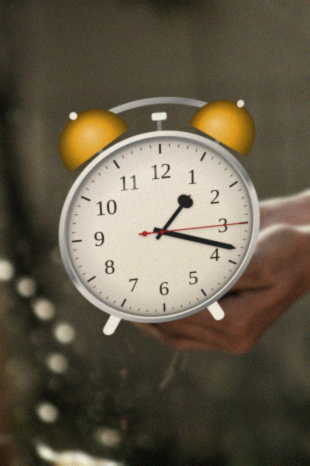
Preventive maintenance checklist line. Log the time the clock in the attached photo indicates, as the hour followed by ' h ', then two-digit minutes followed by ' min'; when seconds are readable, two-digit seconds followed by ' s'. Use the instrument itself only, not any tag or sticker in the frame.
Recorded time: 1 h 18 min 15 s
